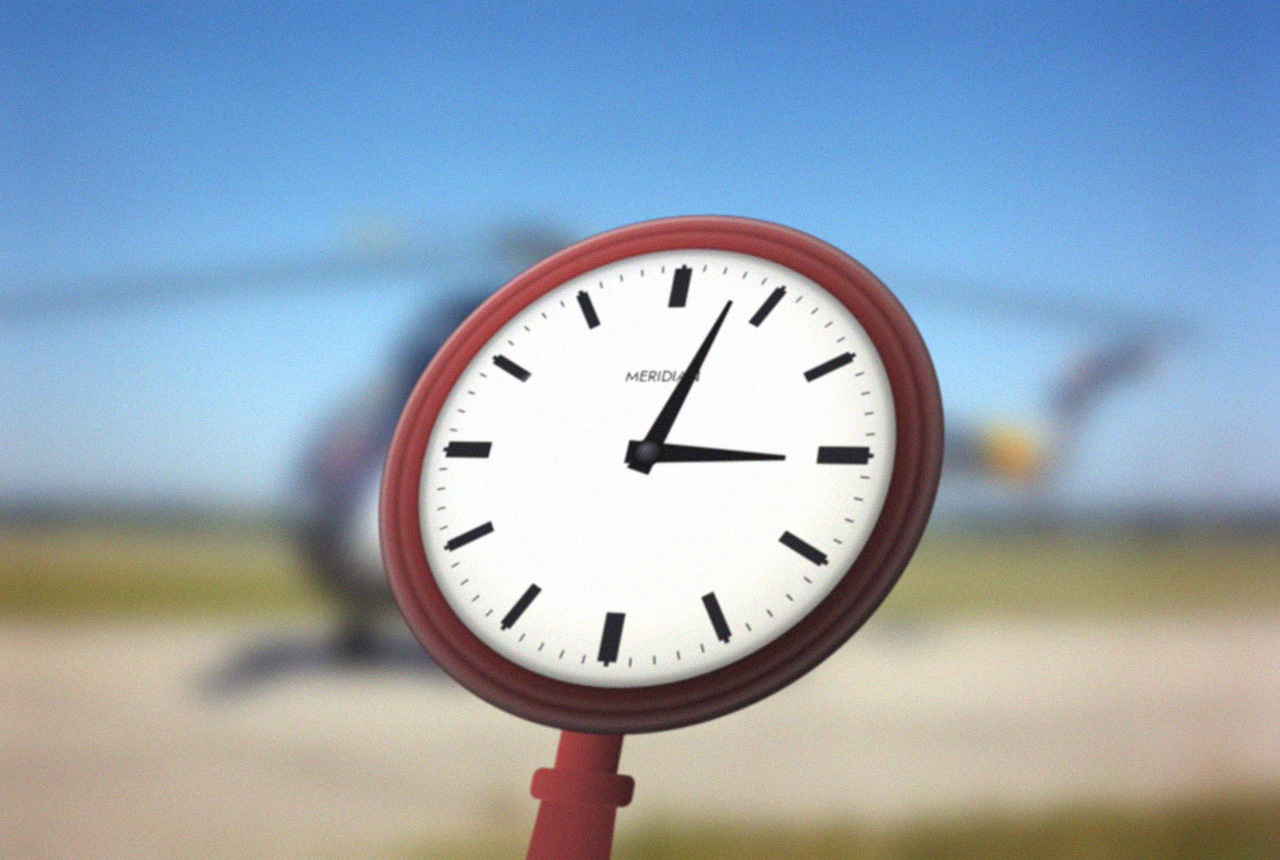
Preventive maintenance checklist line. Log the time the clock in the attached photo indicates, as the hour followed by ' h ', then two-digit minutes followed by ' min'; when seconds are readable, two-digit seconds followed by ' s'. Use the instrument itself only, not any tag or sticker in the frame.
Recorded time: 3 h 03 min
